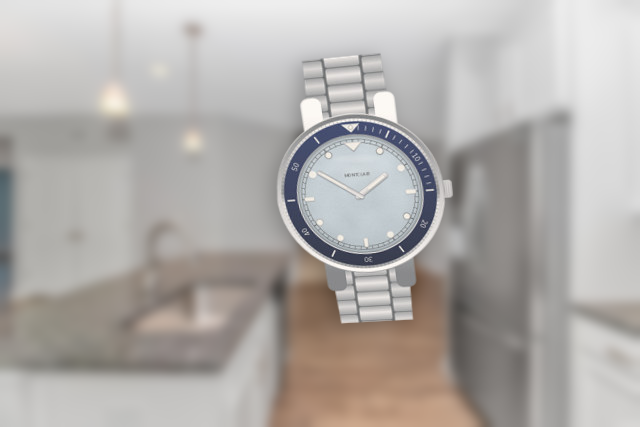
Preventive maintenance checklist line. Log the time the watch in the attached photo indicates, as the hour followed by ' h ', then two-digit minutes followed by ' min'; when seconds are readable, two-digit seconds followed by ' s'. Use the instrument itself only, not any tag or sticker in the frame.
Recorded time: 1 h 51 min
